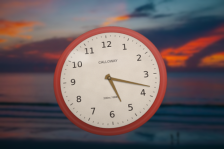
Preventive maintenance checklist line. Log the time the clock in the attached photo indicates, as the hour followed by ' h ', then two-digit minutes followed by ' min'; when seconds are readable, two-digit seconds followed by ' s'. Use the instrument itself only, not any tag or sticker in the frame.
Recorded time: 5 h 18 min
